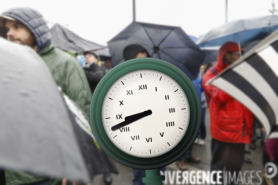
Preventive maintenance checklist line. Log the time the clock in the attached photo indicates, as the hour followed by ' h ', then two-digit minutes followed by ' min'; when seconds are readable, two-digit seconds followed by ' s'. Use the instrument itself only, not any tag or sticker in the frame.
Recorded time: 8 h 42 min
